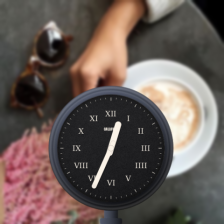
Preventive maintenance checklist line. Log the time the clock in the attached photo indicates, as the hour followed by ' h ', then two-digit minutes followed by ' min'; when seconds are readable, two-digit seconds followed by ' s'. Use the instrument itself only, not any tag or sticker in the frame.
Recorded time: 12 h 34 min
